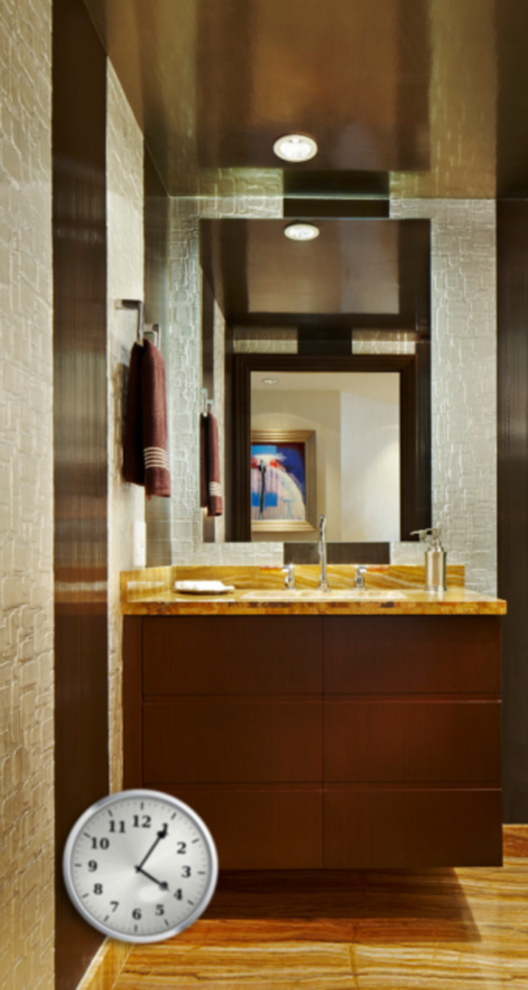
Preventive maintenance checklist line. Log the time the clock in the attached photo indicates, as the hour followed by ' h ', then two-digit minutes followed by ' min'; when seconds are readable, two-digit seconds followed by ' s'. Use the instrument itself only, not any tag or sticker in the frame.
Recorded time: 4 h 05 min
